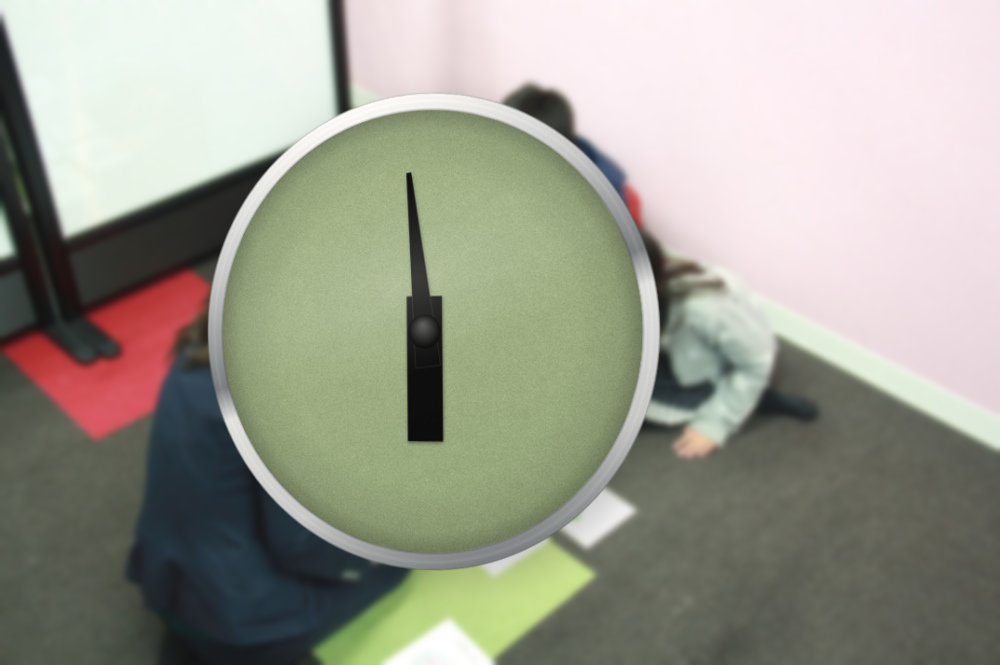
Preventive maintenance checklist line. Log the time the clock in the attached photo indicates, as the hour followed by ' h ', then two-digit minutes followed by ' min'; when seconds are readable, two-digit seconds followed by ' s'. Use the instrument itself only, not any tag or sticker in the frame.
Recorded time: 5 h 59 min
